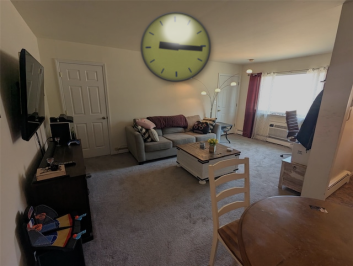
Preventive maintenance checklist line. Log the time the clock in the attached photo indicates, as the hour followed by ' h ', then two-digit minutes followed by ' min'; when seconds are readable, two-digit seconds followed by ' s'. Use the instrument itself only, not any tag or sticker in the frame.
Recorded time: 9 h 16 min
